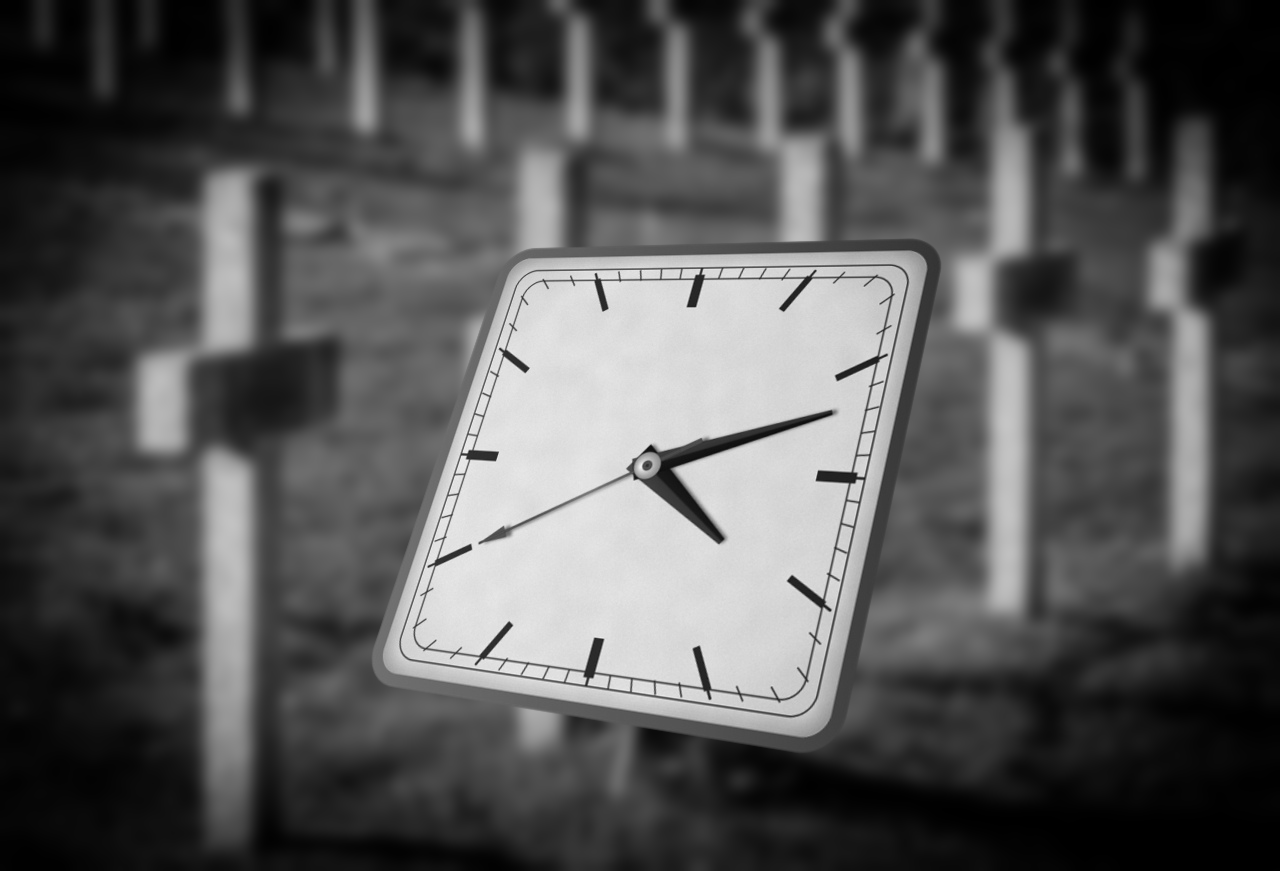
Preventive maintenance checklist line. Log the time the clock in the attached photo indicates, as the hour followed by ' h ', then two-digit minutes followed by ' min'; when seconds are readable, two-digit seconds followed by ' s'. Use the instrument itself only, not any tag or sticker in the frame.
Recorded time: 4 h 11 min 40 s
